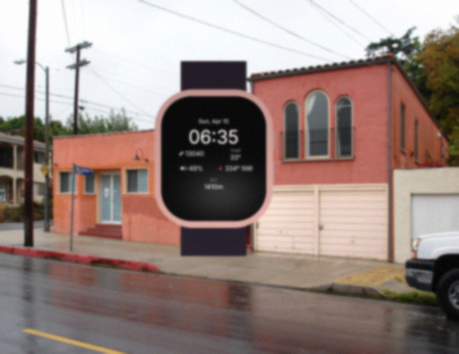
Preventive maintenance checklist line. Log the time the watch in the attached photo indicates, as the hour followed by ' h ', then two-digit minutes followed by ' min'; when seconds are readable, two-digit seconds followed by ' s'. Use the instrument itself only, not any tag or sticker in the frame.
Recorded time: 6 h 35 min
